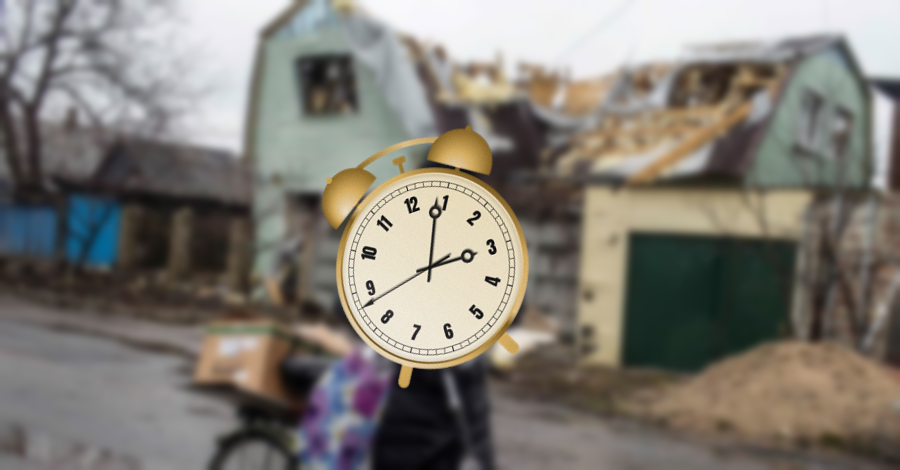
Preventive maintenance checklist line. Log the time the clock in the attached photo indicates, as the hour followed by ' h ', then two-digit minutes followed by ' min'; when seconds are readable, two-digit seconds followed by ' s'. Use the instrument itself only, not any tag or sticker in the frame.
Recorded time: 3 h 03 min 43 s
